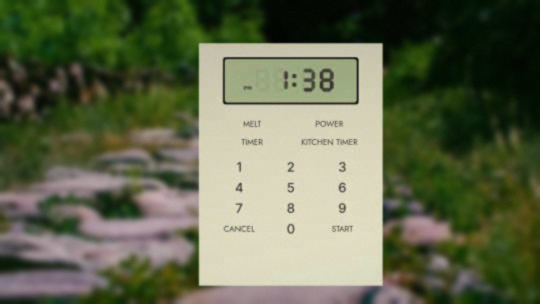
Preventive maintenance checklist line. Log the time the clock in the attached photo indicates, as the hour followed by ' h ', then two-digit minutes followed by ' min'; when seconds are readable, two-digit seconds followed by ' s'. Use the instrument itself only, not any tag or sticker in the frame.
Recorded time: 1 h 38 min
